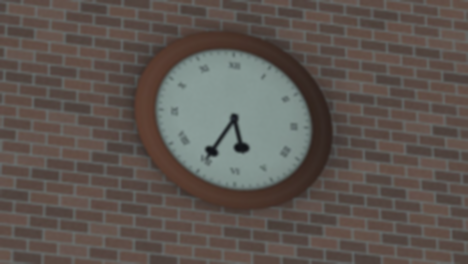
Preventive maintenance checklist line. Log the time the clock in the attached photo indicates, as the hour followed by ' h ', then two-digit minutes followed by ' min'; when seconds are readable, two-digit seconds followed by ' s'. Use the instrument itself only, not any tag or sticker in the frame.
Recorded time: 5 h 35 min
